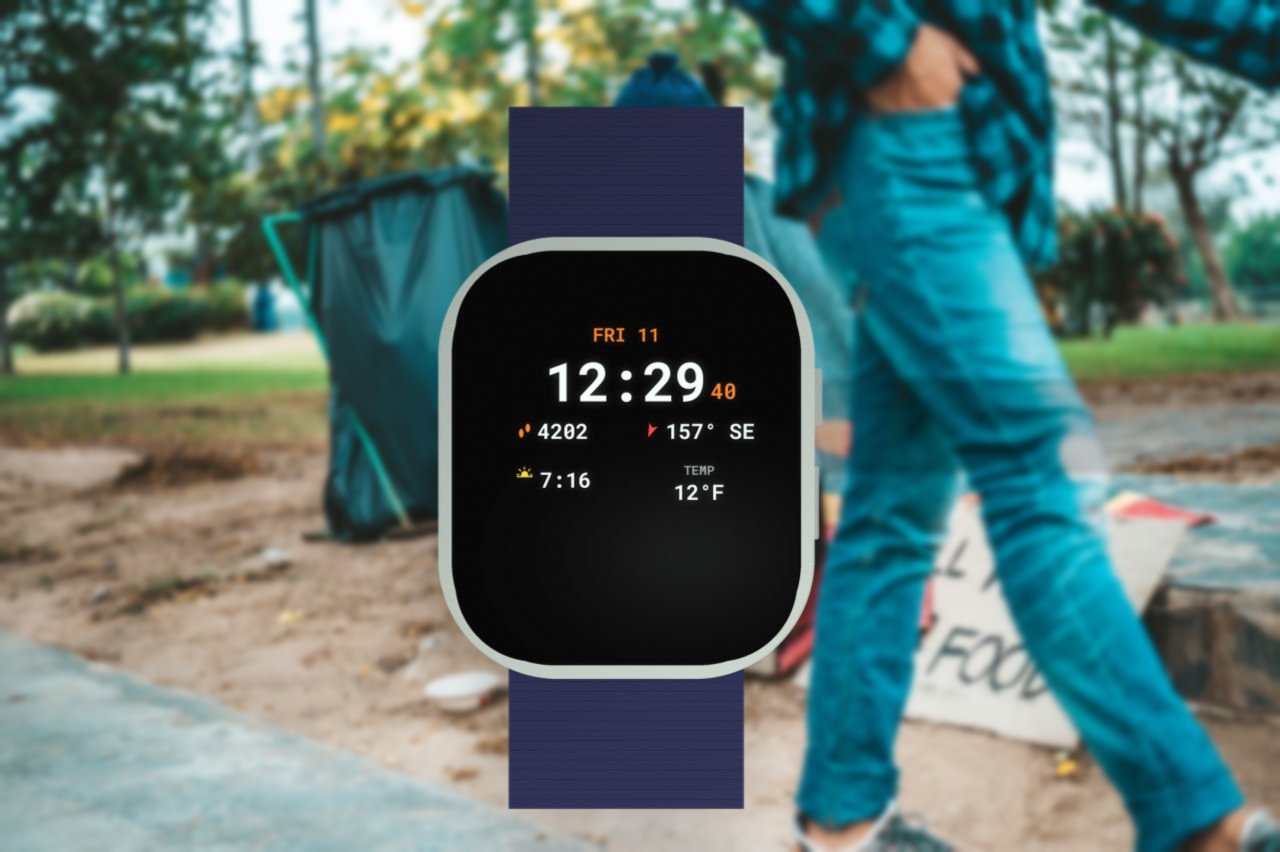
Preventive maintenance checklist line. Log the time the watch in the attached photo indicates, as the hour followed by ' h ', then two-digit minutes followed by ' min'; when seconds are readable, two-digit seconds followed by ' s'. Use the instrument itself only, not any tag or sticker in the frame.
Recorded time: 12 h 29 min 40 s
